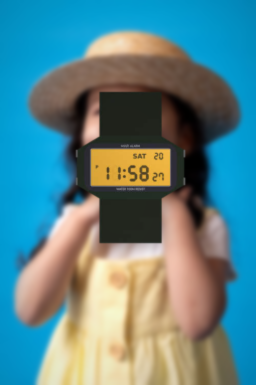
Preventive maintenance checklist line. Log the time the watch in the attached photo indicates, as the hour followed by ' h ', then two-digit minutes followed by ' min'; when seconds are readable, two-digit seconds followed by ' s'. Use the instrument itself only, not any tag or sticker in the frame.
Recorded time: 11 h 58 min 27 s
